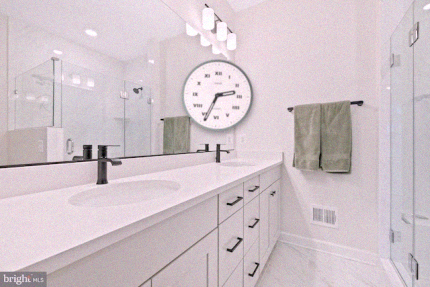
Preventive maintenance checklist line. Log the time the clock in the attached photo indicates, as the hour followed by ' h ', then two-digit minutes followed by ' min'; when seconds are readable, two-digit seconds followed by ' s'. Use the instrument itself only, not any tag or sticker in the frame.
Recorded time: 2 h 34 min
